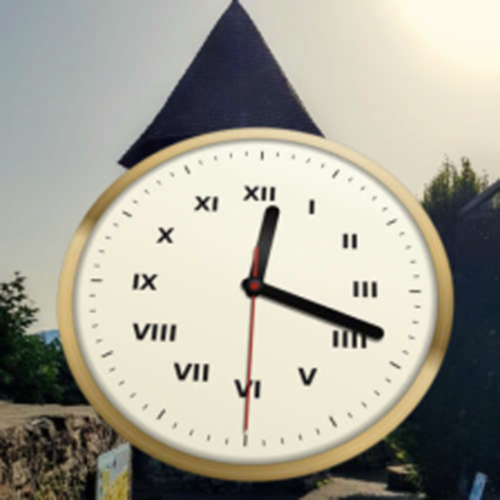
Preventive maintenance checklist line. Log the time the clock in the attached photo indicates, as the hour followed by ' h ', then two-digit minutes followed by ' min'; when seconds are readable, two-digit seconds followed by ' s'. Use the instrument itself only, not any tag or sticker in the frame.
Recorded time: 12 h 18 min 30 s
